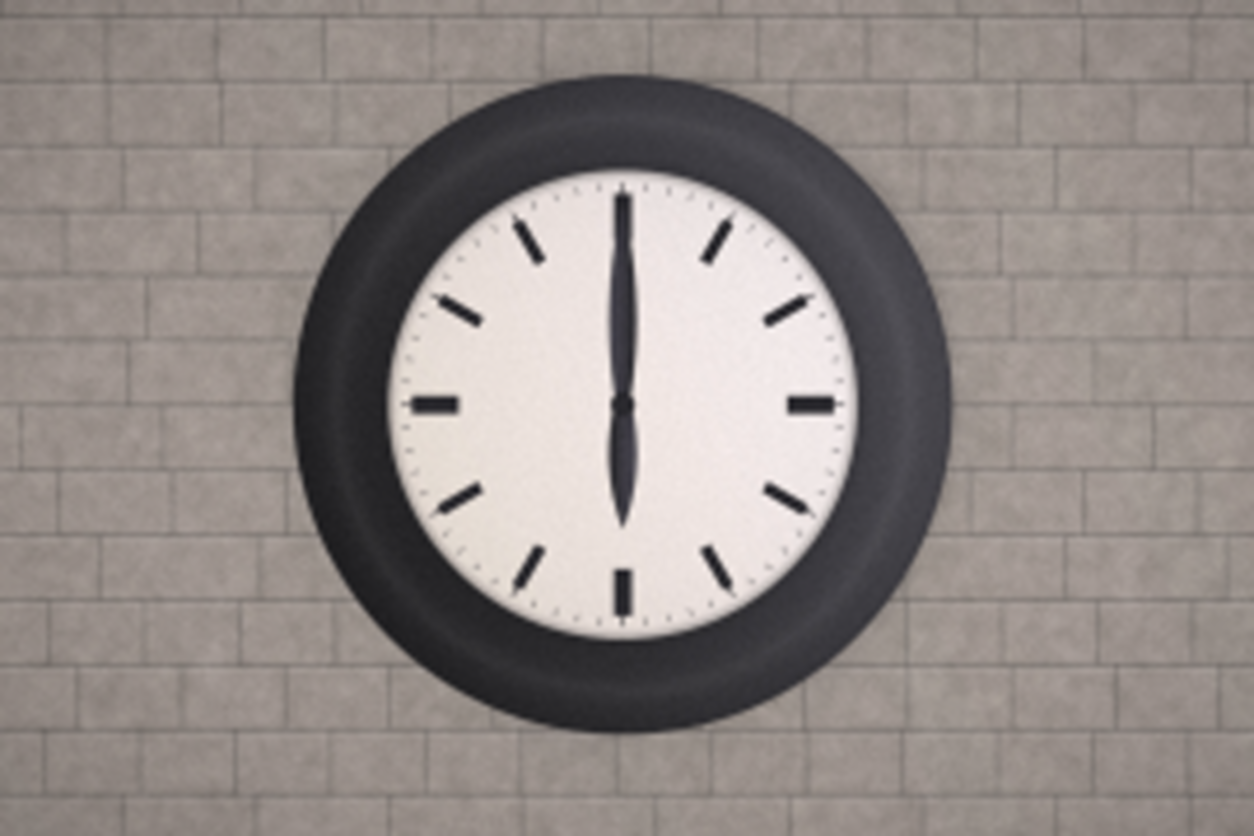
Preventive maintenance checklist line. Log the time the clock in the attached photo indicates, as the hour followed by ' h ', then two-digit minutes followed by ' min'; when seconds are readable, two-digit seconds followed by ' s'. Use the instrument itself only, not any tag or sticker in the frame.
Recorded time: 6 h 00 min
